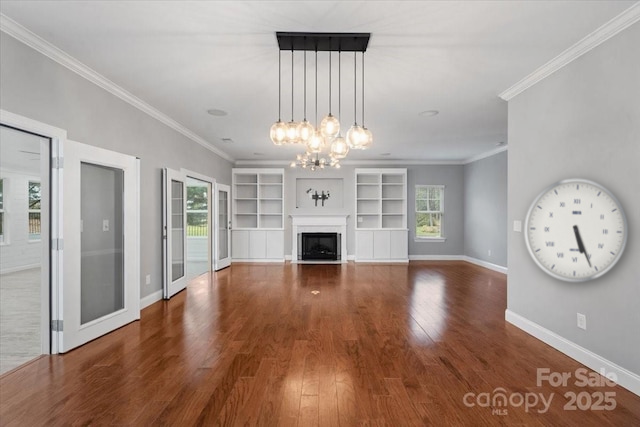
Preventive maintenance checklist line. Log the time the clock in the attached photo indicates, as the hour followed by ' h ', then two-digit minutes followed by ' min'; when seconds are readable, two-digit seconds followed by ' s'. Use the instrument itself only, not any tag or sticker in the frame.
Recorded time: 5 h 26 min
